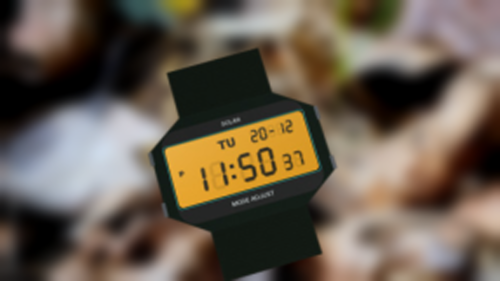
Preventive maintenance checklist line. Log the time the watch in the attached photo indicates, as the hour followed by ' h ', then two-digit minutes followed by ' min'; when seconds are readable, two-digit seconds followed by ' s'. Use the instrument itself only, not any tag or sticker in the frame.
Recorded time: 11 h 50 min 37 s
